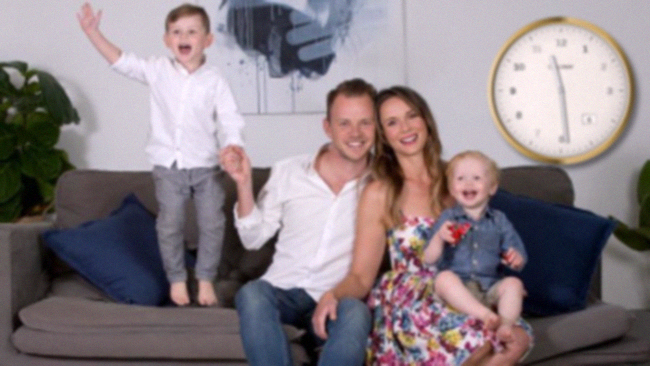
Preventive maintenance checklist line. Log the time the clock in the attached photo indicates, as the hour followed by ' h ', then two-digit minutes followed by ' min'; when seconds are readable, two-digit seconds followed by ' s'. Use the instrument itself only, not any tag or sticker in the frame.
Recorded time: 11 h 29 min
